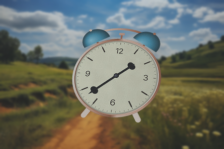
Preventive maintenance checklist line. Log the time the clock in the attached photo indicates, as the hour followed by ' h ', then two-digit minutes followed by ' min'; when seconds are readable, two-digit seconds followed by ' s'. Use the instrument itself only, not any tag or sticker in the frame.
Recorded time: 1 h 38 min
